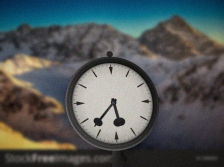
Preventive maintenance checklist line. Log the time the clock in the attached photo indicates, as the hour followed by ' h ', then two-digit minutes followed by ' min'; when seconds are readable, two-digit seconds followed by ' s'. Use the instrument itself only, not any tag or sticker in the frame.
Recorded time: 5 h 37 min
